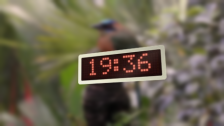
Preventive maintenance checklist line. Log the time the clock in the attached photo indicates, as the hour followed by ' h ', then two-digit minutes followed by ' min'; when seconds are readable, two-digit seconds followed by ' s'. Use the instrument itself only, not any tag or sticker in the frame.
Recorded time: 19 h 36 min
